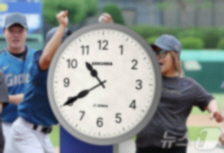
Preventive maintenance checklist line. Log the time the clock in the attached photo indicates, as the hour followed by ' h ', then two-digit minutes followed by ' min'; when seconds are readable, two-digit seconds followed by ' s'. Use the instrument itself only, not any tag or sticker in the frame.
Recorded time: 10 h 40 min
